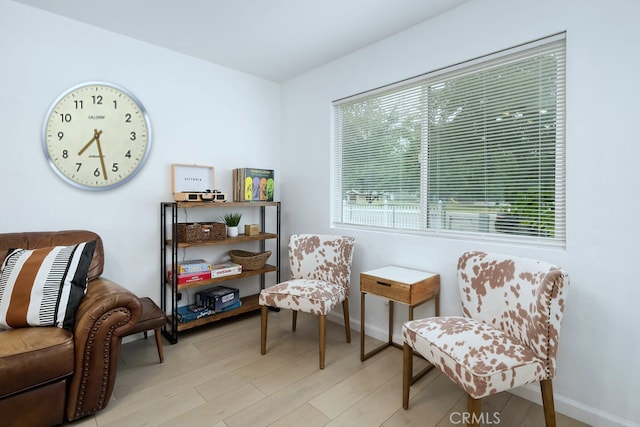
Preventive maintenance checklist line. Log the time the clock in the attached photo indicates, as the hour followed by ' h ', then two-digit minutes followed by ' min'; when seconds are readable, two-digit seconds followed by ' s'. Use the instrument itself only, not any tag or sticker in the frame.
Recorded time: 7 h 28 min
